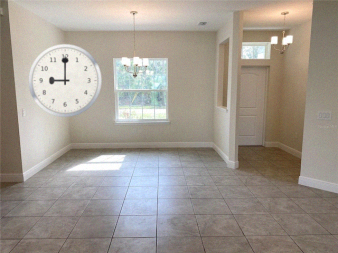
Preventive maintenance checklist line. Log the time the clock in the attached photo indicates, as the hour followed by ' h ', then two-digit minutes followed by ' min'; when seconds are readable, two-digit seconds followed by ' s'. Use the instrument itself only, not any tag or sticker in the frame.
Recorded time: 9 h 00 min
